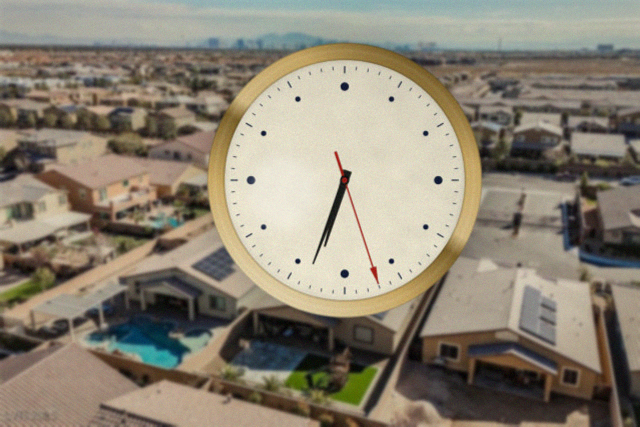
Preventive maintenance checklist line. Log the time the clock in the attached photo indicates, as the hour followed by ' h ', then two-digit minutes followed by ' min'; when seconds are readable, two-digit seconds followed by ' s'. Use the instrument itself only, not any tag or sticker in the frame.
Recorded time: 6 h 33 min 27 s
